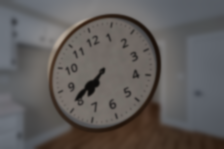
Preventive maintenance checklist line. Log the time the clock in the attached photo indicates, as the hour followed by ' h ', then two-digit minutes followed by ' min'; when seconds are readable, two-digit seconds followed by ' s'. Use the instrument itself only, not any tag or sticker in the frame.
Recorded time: 7 h 41 min
